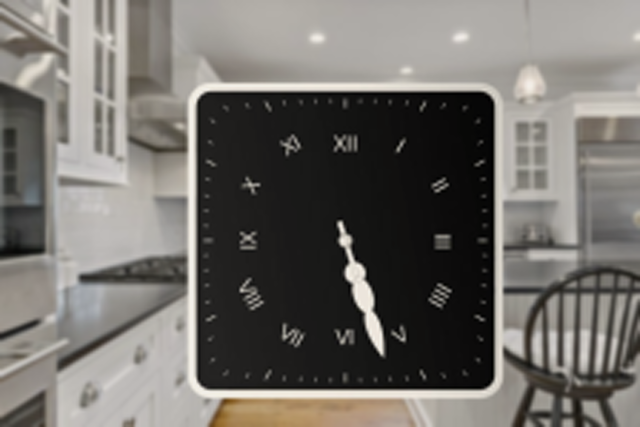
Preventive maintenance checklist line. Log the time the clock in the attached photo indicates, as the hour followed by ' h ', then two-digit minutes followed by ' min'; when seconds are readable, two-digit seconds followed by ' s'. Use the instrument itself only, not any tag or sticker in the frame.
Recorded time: 5 h 27 min
